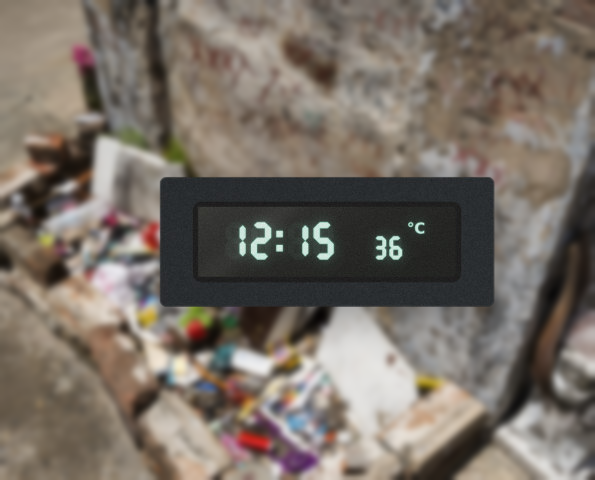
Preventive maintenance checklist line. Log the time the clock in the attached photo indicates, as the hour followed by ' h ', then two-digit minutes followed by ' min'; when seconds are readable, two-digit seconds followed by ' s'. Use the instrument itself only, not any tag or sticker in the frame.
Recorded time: 12 h 15 min
